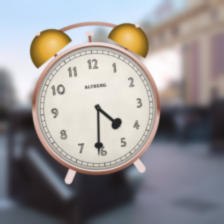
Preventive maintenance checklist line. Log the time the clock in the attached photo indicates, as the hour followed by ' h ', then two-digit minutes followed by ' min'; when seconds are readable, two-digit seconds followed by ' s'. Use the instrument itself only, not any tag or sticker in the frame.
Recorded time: 4 h 31 min
